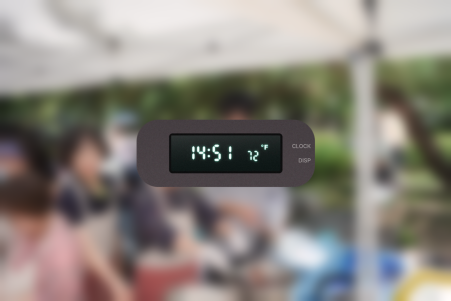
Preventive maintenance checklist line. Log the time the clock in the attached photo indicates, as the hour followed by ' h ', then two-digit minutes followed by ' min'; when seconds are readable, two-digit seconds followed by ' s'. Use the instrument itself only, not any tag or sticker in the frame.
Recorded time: 14 h 51 min
